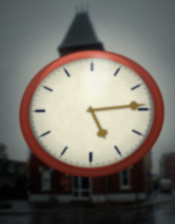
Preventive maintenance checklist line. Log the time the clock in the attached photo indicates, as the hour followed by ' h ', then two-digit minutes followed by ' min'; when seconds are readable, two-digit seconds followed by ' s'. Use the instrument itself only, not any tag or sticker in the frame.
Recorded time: 5 h 14 min
